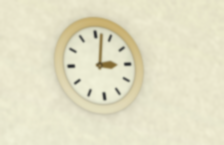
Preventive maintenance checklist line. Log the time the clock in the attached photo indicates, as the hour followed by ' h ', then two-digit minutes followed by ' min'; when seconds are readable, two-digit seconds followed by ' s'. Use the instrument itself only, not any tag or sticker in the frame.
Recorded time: 3 h 02 min
